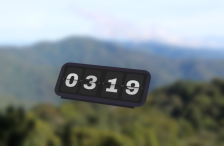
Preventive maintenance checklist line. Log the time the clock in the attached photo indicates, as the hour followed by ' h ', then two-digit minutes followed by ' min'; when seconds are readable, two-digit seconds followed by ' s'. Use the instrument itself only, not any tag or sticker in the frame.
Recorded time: 3 h 19 min
